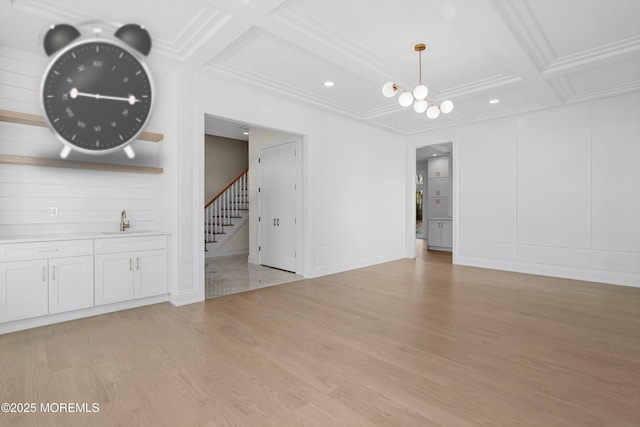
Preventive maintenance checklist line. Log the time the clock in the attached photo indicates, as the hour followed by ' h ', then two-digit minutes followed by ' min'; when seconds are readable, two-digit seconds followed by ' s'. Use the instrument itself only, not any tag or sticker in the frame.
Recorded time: 9 h 16 min
